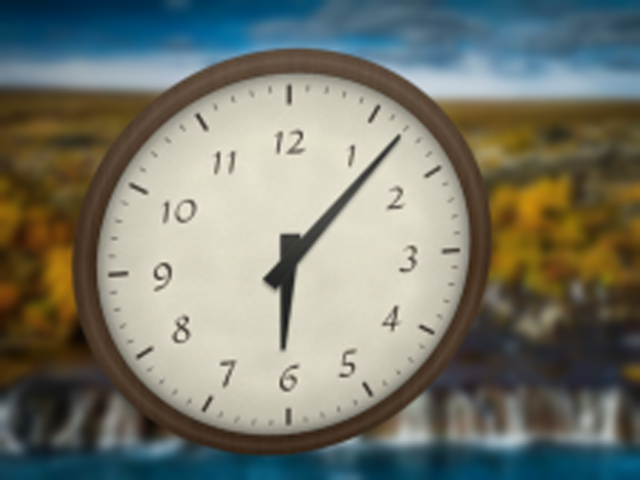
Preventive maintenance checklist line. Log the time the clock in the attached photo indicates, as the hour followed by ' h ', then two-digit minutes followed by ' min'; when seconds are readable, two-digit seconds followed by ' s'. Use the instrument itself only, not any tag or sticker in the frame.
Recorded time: 6 h 07 min
